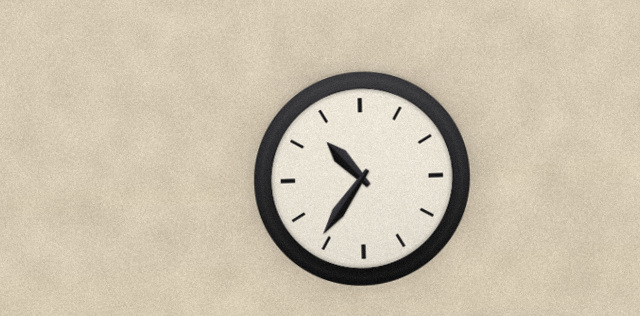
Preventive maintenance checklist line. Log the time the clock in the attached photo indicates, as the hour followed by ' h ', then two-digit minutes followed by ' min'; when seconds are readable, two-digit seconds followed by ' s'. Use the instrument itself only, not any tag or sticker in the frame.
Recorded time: 10 h 36 min
